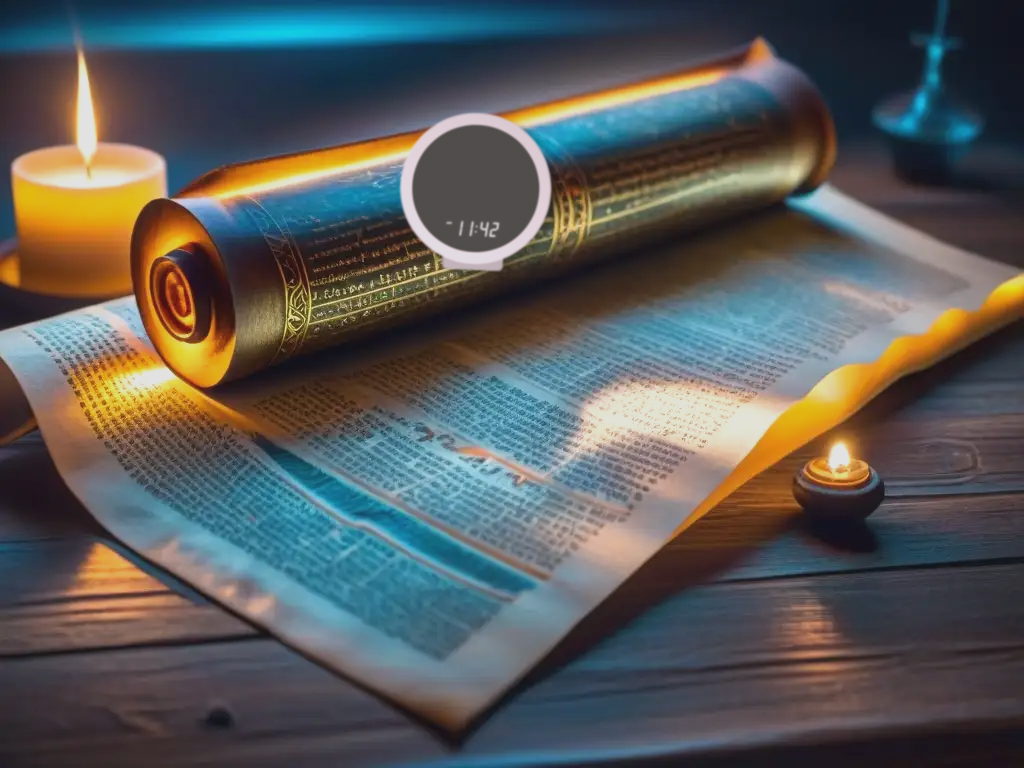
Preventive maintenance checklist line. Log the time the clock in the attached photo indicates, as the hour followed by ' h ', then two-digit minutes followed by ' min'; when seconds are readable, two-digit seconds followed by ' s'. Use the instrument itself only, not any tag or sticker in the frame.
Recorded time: 11 h 42 min
